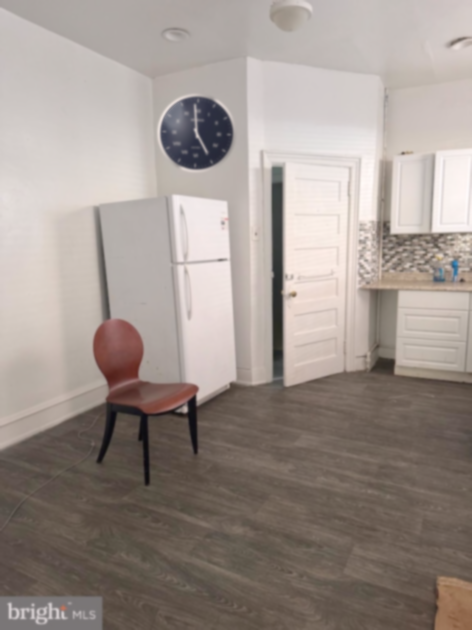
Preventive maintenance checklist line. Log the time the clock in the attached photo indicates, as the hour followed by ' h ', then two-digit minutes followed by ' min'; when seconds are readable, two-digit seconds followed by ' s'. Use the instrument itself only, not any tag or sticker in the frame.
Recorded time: 4 h 59 min
